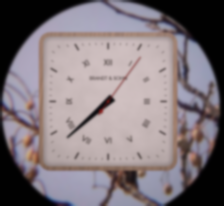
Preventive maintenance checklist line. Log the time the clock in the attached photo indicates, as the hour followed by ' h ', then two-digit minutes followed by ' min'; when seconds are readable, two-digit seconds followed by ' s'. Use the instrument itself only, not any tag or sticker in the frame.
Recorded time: 7 h 38 min 06 s
